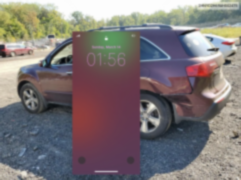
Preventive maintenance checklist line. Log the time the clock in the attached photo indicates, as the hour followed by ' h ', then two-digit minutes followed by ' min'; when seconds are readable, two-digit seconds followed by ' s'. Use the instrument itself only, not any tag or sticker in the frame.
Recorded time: 1 h 56 min
